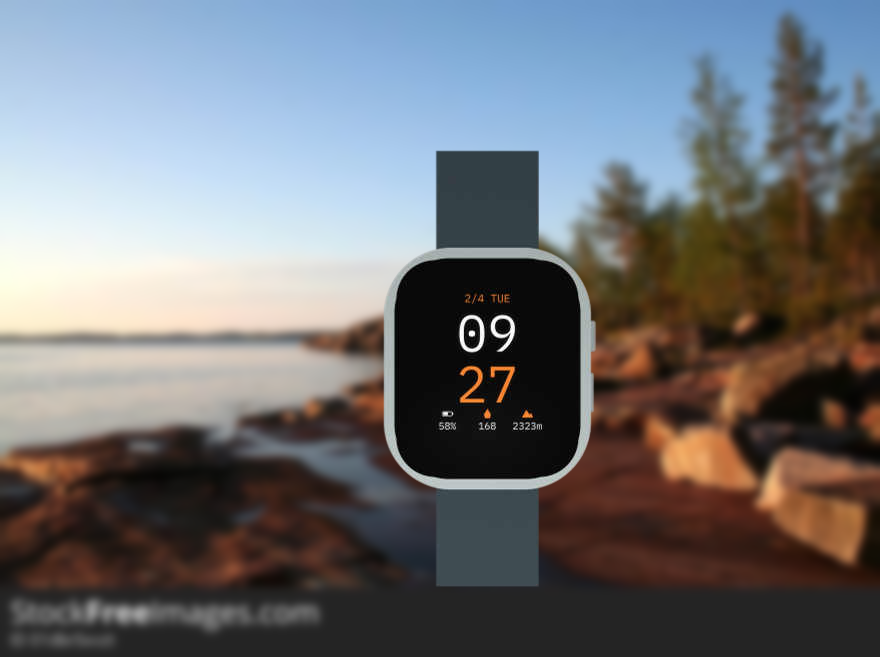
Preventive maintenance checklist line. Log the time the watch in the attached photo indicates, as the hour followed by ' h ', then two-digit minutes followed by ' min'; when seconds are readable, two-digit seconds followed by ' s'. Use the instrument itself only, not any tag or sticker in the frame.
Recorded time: 9 h 27 min
